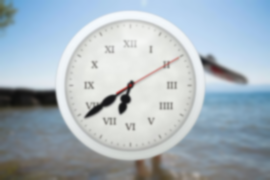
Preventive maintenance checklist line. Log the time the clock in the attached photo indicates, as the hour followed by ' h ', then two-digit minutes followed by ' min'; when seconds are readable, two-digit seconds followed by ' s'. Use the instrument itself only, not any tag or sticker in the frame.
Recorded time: 6 h 39 min 10 s
